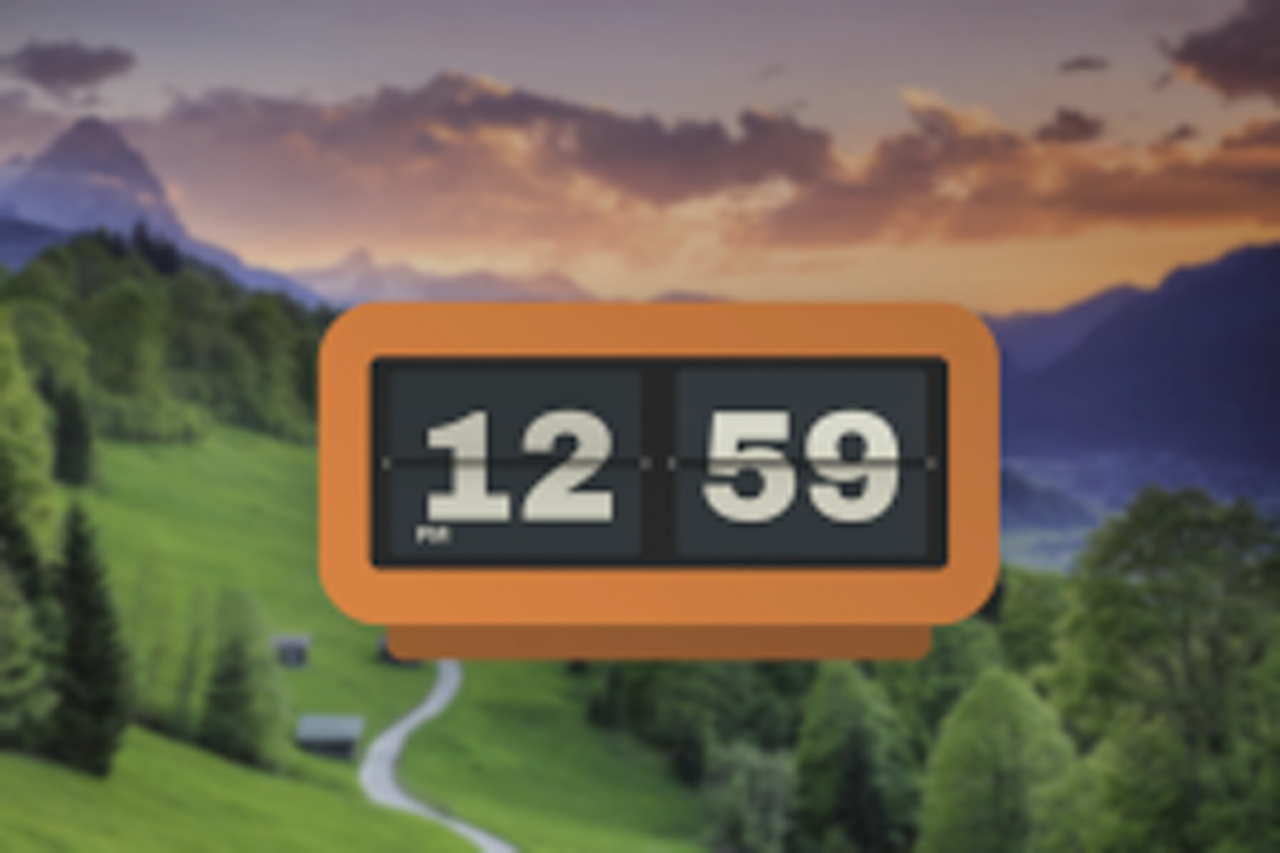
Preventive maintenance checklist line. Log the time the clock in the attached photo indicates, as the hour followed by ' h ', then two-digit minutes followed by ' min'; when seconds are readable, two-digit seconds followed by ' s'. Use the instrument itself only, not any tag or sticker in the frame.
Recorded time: 12 h 59 min
